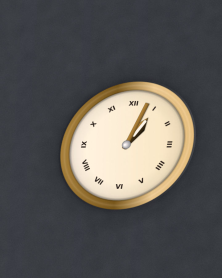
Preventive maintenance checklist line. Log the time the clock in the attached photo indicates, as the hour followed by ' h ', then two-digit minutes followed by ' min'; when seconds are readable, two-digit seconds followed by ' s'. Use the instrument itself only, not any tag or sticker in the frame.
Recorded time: 1 h 03 min
